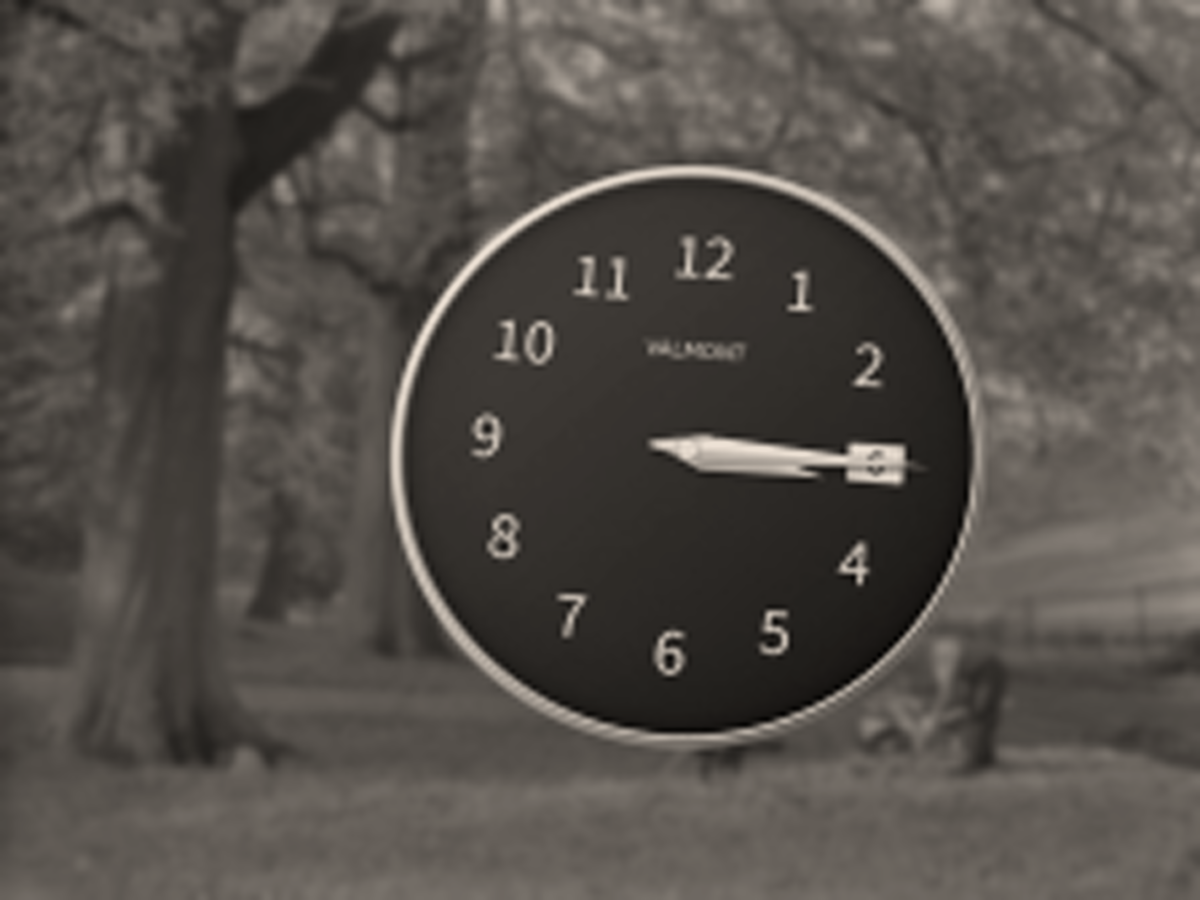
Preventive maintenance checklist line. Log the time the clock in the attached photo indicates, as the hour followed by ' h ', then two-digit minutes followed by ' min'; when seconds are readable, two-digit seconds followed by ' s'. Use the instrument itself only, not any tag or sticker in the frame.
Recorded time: 3 h 15 min
